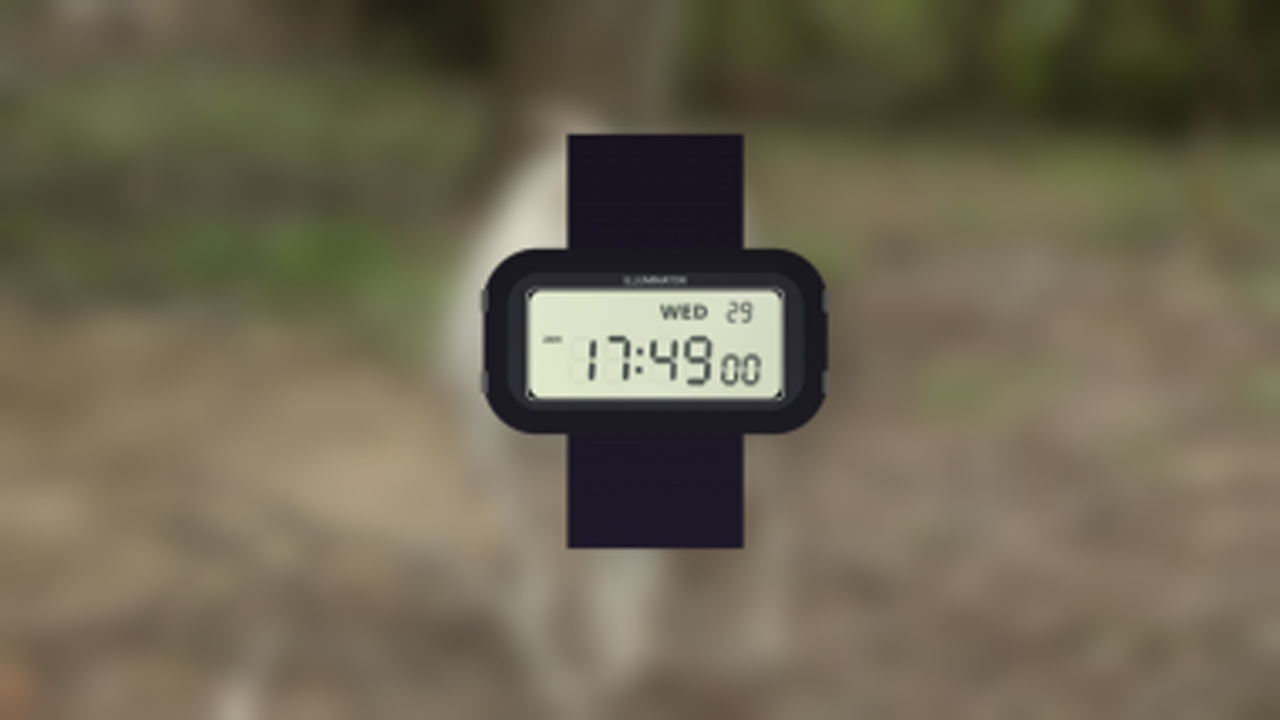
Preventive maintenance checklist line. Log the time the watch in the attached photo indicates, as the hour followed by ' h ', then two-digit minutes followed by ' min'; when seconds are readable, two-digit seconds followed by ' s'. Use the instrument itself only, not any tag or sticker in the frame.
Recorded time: 17 h 49 min 00 s
